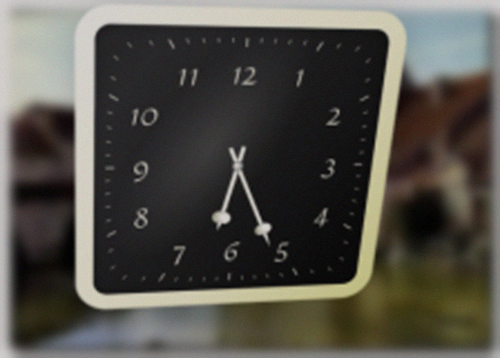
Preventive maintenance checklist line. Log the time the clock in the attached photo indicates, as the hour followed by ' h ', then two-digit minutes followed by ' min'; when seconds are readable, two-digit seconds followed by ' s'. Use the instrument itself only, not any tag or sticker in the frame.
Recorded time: 6 h 26 min
